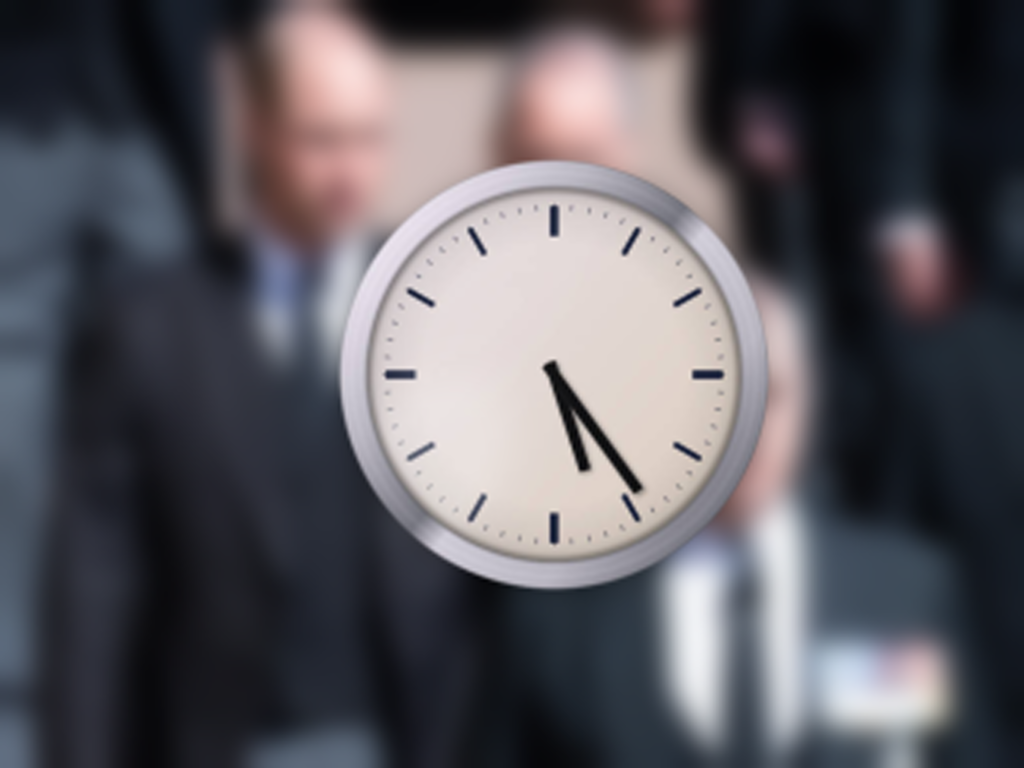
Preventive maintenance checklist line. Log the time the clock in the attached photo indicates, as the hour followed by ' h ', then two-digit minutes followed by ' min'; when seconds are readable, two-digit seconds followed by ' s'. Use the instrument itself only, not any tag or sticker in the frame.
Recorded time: 5 h 24 min
